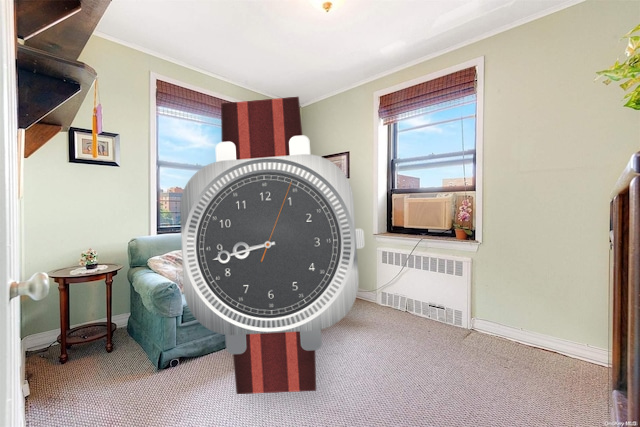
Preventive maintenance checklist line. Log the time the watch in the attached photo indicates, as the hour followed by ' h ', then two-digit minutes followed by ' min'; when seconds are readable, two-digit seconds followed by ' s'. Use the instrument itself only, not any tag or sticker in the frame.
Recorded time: 8 h 43 min 04 s
